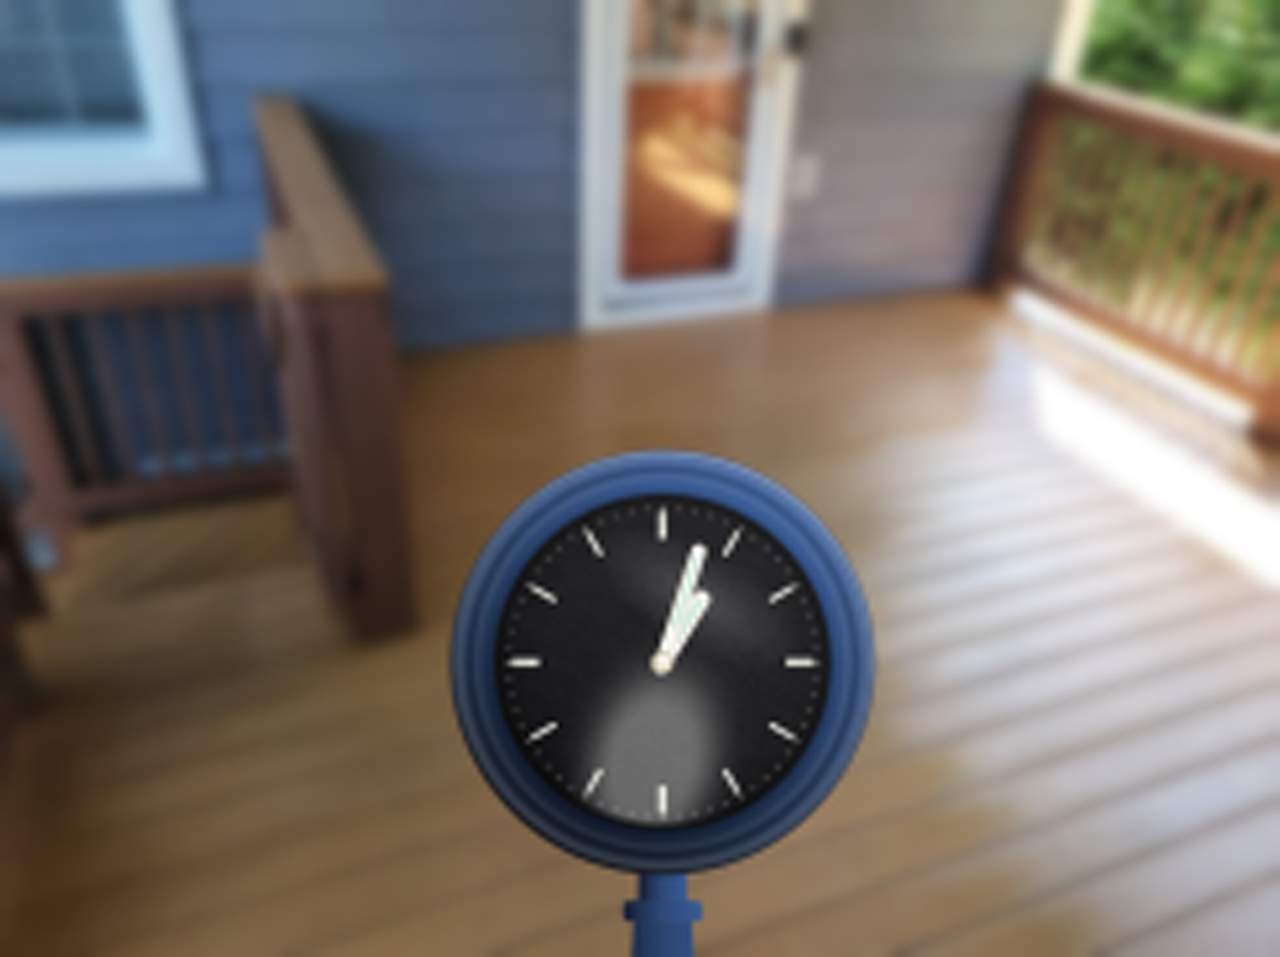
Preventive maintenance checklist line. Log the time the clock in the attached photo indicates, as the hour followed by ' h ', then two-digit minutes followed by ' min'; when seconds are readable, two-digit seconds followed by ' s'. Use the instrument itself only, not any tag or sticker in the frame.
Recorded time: 1 h 03 min
